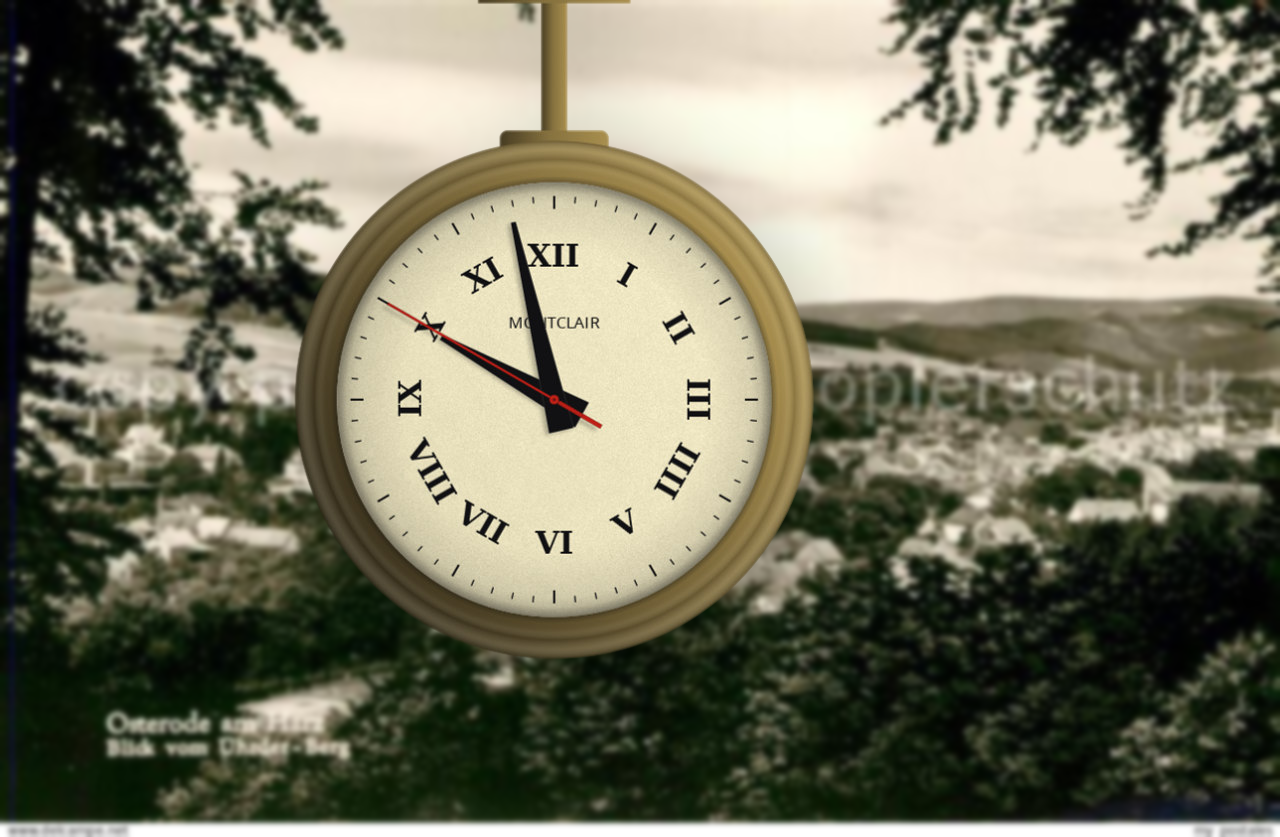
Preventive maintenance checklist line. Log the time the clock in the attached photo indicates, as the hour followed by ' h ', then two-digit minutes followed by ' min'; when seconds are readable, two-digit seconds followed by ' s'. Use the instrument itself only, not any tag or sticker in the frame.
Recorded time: 9 h 57 min 50 s
